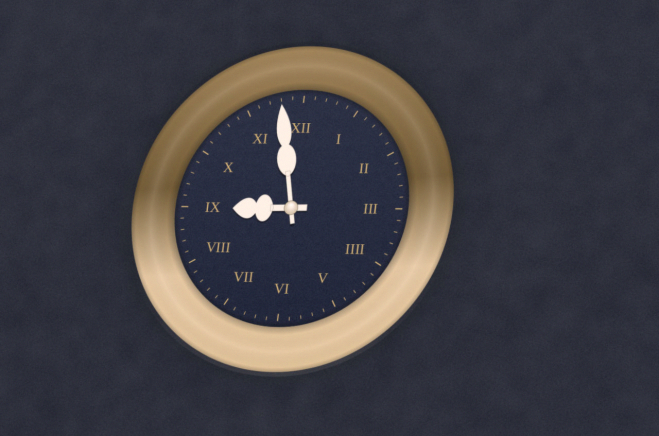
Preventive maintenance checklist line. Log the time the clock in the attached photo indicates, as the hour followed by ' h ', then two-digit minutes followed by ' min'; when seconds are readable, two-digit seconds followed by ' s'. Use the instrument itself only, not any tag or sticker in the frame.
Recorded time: 8 h 58 min
